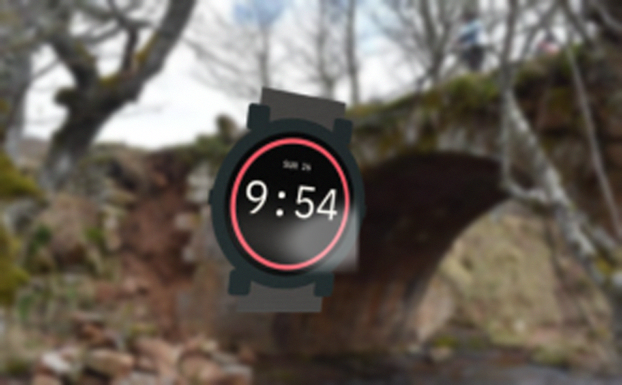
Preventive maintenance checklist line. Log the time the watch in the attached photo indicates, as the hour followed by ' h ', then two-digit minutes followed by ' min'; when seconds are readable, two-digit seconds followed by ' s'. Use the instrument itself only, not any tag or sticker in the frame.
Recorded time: 9 h 54 min
